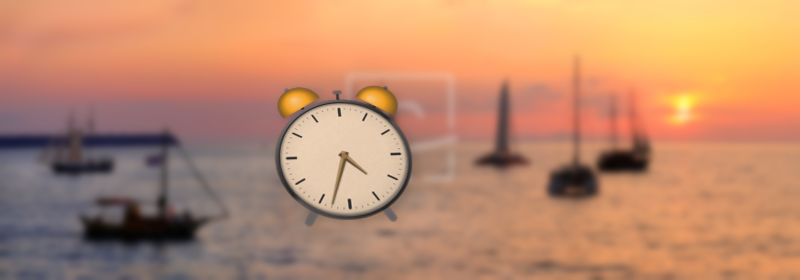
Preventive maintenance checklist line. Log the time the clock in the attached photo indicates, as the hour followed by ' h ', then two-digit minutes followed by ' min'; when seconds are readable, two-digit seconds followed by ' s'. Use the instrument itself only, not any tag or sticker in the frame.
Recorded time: 4 h 33 min
